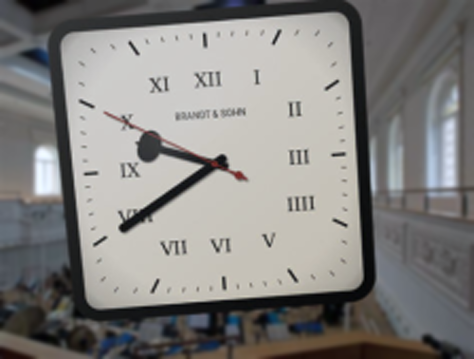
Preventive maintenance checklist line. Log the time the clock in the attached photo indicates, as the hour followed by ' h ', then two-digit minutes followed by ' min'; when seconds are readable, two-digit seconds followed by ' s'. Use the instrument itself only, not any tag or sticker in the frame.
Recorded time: 9 h 39 min 50 s
